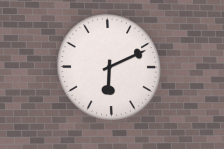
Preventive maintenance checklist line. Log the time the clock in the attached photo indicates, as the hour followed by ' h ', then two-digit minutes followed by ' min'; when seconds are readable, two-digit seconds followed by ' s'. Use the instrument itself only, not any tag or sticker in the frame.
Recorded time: 6 h 11 min
